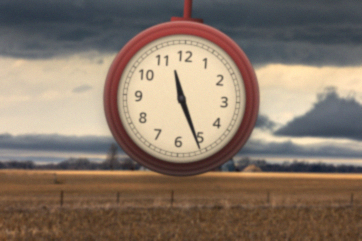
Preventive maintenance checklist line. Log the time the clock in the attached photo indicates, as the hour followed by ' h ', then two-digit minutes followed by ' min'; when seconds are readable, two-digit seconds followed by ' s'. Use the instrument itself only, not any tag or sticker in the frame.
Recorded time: 11 h 26 min
